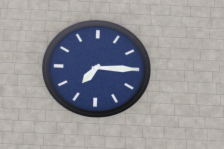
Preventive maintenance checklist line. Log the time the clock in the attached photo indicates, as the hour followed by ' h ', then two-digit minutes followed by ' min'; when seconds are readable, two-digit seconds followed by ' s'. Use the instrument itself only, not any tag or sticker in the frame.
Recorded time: 7 h 15 min
